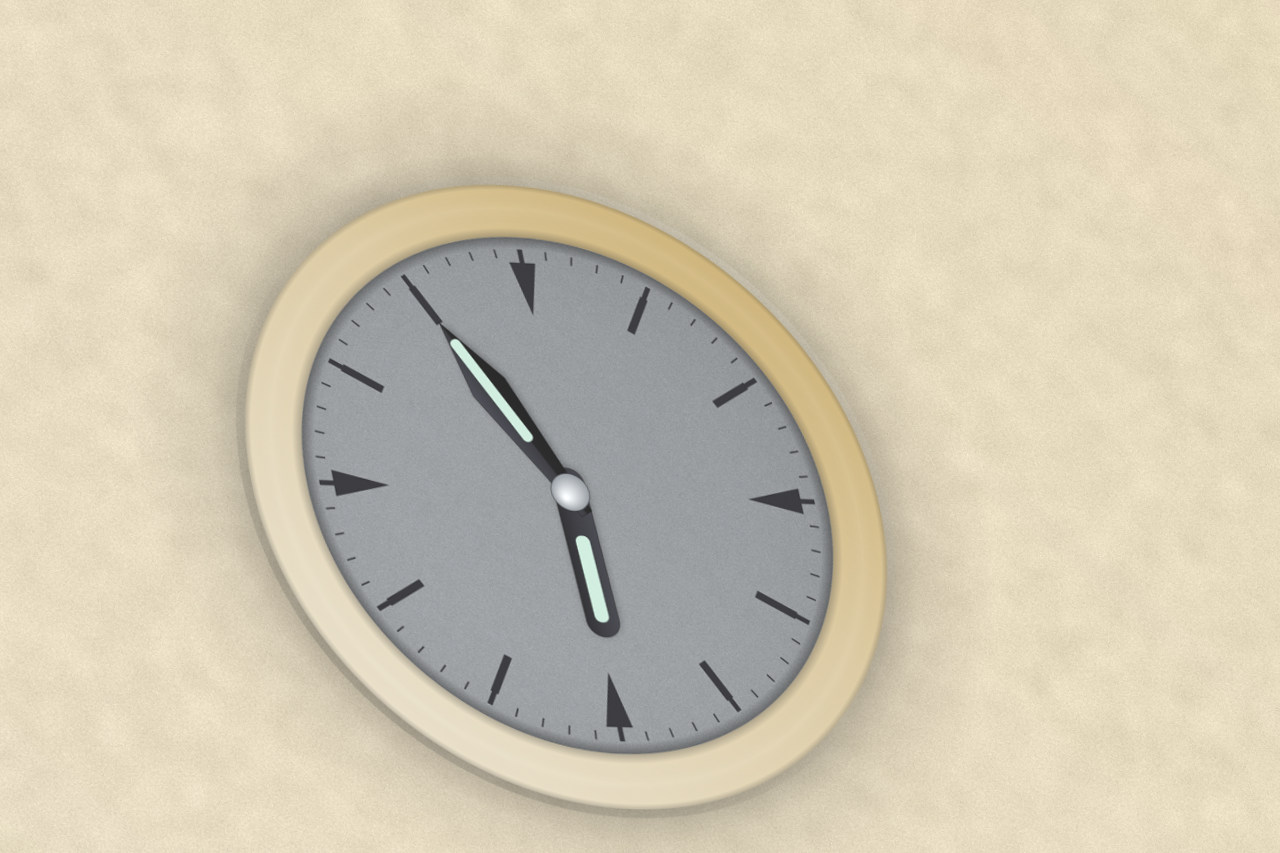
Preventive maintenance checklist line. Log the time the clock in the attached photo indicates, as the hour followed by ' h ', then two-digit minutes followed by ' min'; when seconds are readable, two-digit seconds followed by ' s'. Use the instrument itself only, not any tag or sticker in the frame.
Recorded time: 5 h 55 min
